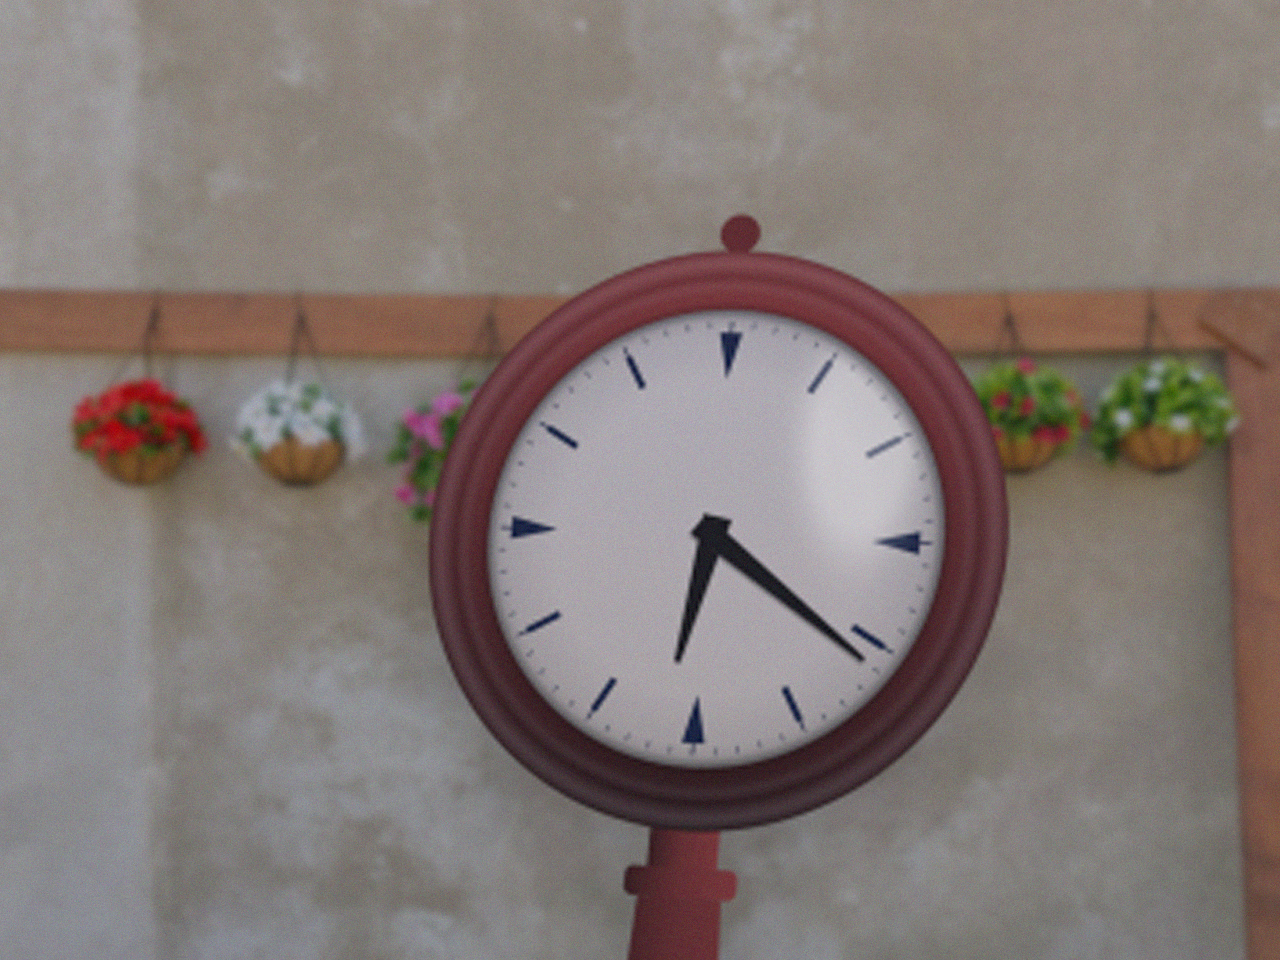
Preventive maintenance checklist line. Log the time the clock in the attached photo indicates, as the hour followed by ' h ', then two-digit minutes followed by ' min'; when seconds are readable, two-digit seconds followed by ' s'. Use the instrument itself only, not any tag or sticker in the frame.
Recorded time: 6 h 21 min
